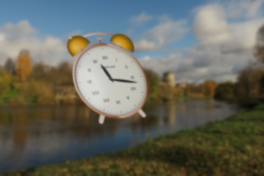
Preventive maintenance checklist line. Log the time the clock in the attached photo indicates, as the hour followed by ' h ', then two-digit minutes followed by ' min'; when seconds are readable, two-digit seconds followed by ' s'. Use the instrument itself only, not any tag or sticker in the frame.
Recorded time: 11 h 17 min
